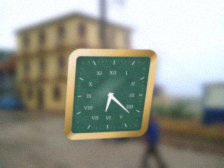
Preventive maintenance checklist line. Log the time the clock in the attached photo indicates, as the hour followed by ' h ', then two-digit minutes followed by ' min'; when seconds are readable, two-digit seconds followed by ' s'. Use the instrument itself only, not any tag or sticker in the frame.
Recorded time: 6 h 22 min
